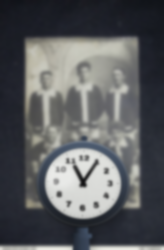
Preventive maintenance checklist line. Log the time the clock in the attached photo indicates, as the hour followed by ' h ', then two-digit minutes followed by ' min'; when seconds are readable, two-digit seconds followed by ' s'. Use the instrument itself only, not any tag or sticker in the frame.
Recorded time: 11 h 05 min
